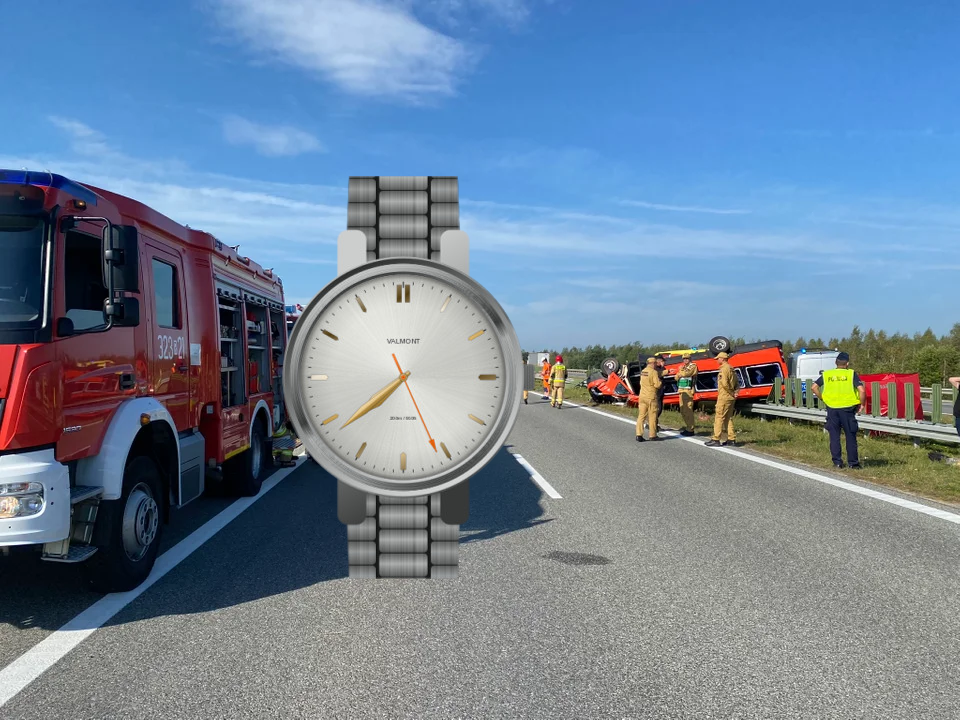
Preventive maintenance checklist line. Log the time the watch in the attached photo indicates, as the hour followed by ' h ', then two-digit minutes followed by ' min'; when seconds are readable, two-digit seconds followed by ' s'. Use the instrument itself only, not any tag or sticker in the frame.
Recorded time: 7 h 38 min 26 s
